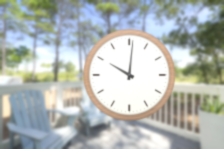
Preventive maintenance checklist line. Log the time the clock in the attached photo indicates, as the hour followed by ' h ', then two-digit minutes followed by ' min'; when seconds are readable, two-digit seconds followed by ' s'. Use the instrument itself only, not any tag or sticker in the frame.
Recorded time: 10 h 01 min
